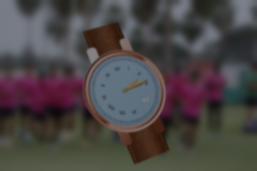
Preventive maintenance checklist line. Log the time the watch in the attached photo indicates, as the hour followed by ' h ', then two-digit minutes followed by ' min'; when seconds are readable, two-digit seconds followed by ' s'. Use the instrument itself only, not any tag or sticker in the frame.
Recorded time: 2 h 14 min
